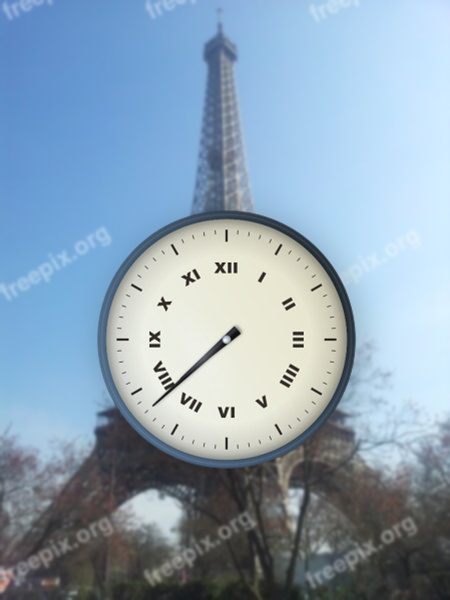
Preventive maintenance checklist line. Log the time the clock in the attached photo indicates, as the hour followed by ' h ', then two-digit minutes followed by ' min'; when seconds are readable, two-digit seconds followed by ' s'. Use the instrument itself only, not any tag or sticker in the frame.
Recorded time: 7 h 38 min
